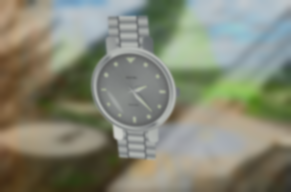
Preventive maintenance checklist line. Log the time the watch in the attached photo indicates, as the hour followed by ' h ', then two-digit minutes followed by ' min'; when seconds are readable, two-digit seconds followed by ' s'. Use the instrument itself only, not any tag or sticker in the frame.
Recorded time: 2 h 23 min
